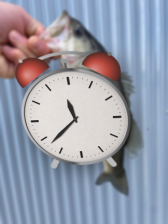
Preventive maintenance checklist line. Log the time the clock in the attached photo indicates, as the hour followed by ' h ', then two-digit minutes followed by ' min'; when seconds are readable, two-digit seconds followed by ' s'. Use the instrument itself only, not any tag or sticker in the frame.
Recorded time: 11 h 38 min
